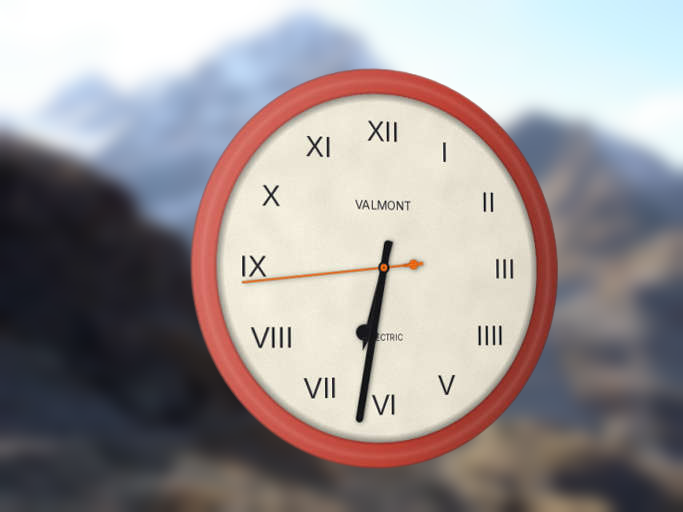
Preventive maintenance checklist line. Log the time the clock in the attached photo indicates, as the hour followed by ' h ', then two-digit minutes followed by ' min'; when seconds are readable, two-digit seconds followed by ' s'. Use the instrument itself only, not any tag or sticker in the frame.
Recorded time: 6 h 31 min 44 s
